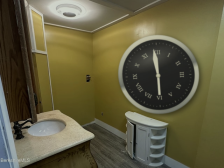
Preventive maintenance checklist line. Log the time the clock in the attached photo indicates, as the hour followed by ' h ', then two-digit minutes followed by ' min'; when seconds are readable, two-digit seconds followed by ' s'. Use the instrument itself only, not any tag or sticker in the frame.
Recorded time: 5 h 59 min
